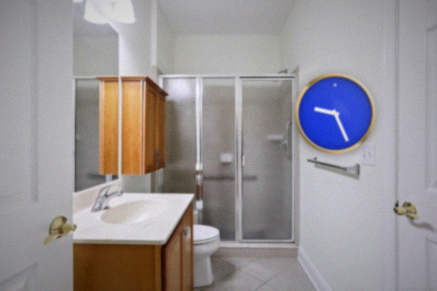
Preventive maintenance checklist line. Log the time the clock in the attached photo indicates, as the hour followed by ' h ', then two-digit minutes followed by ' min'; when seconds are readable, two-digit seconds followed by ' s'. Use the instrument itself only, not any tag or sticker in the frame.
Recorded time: 9 h 26 min
